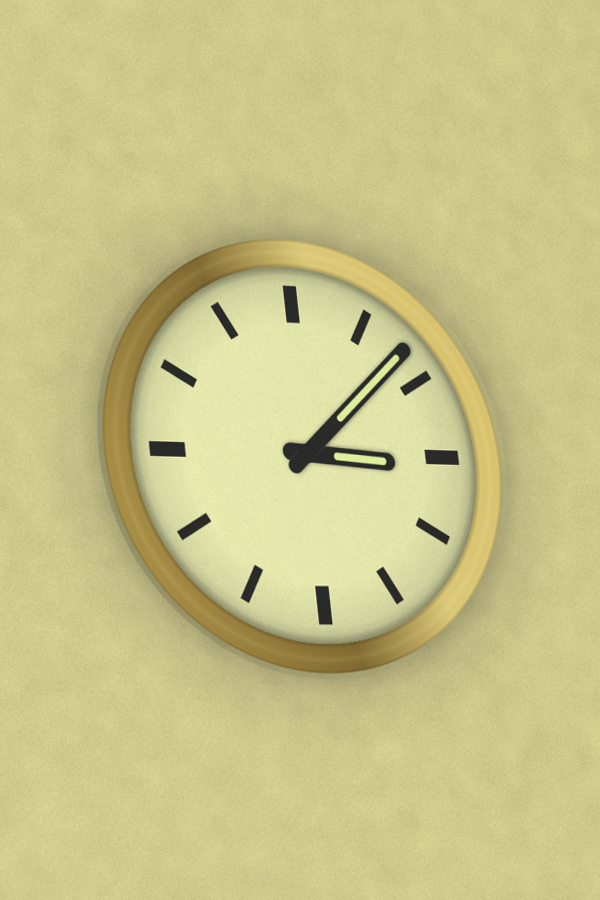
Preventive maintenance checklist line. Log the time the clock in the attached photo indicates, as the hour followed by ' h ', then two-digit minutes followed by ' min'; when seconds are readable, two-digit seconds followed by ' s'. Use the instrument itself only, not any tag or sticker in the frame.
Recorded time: 3 h 08 min
